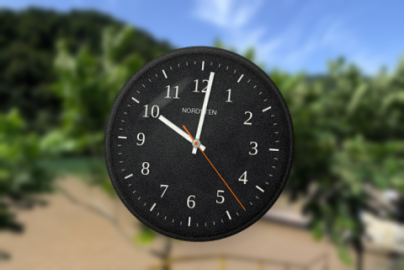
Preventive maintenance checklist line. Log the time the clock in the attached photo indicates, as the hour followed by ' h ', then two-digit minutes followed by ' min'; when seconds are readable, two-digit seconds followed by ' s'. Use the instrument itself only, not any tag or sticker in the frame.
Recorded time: 10 h 01 min 23 s
